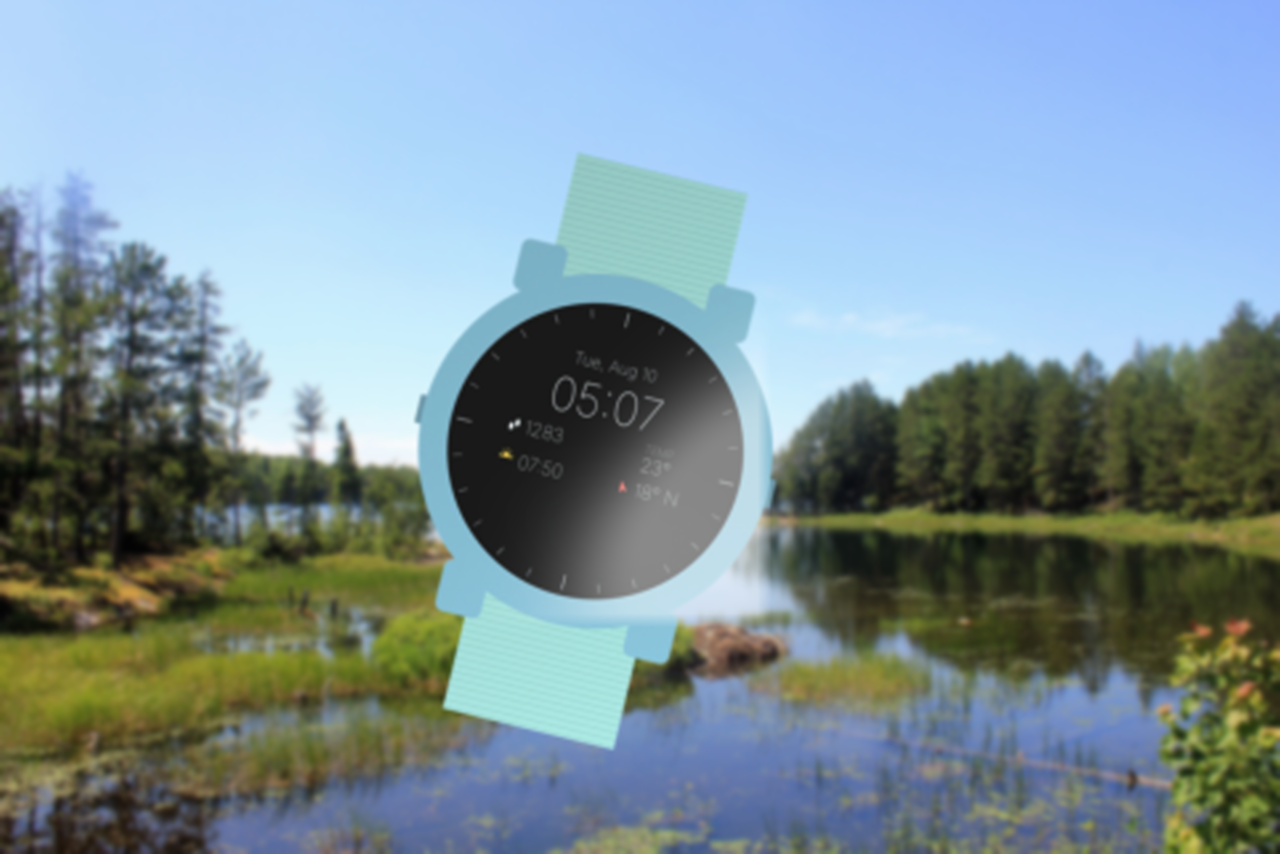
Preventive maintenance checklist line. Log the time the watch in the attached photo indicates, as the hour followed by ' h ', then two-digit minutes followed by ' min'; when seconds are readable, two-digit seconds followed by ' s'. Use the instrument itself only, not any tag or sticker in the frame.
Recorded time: 5 h 07 min
